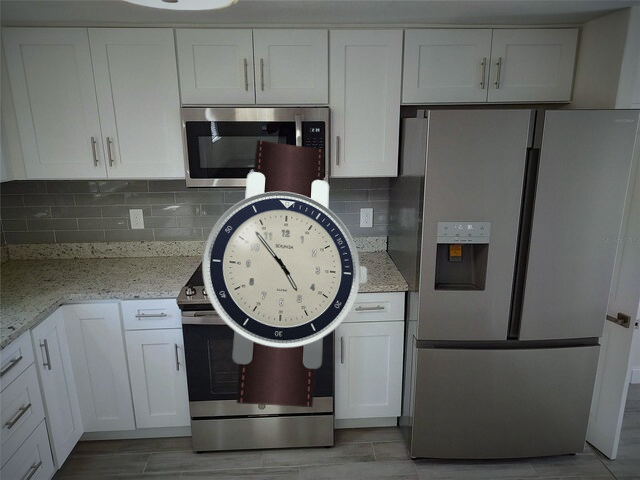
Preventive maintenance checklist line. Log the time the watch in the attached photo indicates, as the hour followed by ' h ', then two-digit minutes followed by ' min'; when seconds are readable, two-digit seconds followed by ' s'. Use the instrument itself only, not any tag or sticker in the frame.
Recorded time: 4 h 53 min
